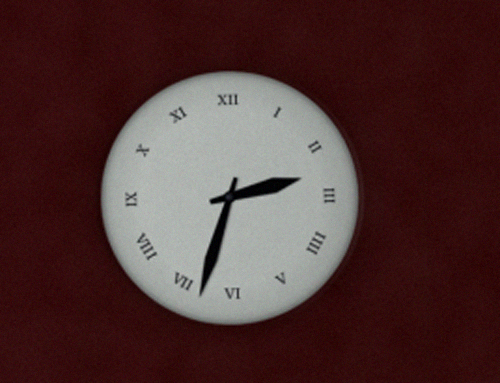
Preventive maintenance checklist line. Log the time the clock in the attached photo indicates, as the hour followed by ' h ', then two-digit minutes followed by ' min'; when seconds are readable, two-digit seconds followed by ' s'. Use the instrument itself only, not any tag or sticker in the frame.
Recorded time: 2 h 33 min
